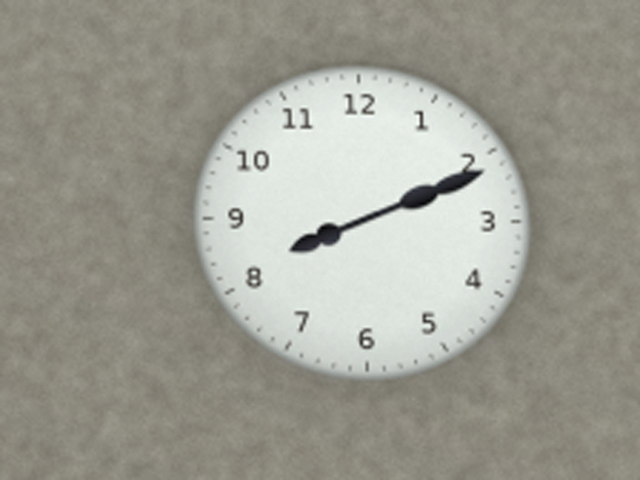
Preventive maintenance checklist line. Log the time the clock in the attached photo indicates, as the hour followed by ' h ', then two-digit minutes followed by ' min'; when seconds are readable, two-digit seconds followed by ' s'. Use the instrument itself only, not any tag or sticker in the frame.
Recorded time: 8 h 11 min
